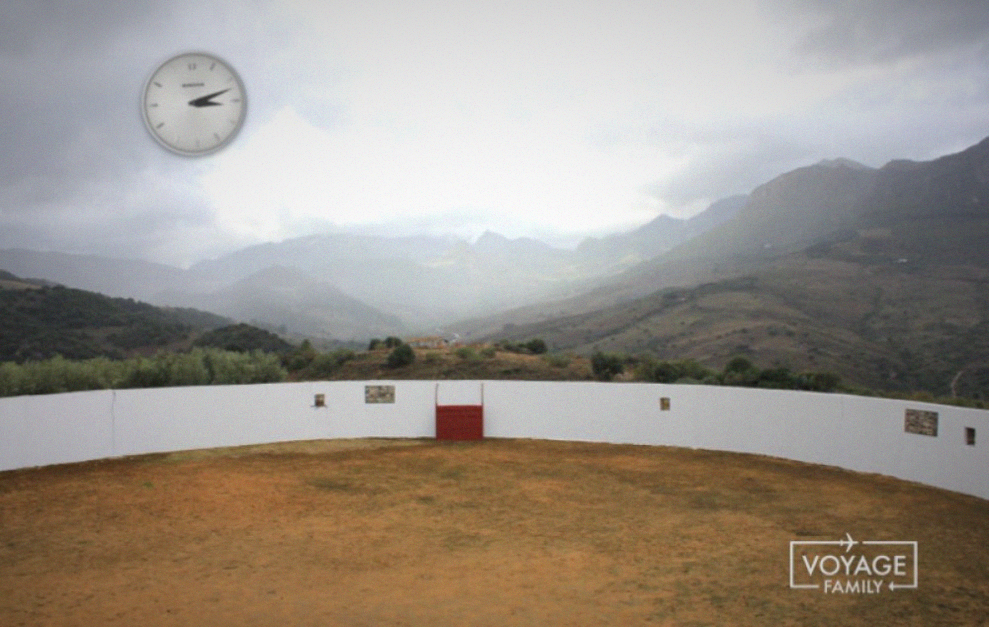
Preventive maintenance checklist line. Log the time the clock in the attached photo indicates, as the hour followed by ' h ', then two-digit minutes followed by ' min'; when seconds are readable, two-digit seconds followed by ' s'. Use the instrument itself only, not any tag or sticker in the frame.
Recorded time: 3 h 12 min
